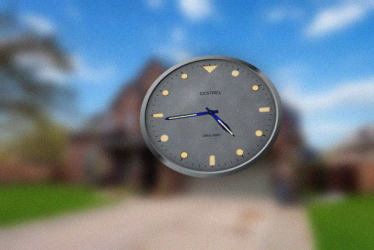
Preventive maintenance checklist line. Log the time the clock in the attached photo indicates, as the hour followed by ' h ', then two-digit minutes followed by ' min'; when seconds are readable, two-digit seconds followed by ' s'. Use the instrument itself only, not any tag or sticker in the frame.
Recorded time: 4 h 44 min
